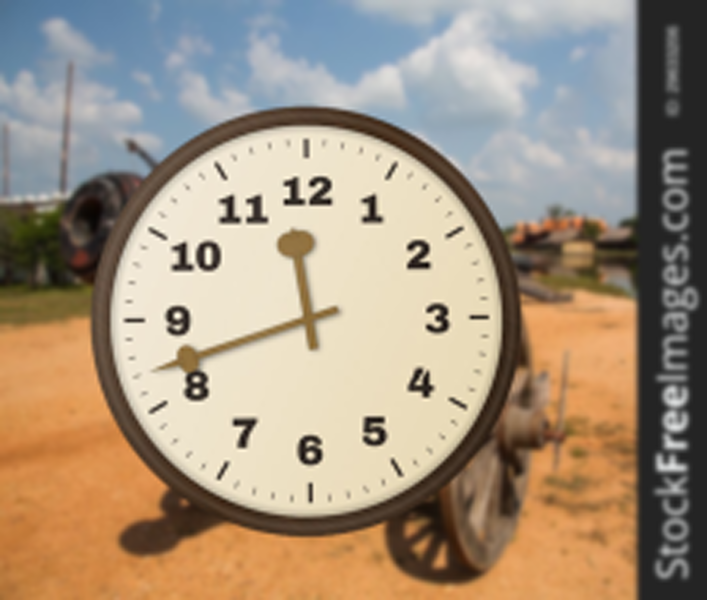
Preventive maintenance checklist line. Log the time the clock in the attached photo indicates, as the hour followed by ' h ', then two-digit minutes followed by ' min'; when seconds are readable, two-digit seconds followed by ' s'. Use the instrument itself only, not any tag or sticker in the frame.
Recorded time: 11 h 42 min
